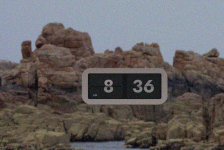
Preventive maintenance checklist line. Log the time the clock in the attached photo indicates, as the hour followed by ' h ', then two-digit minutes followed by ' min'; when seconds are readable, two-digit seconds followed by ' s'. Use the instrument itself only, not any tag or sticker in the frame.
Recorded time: 8 h 36 min
